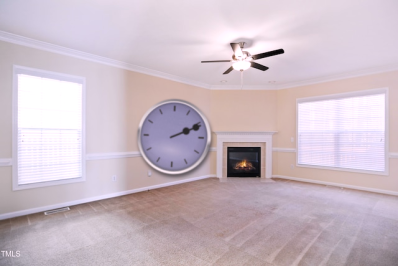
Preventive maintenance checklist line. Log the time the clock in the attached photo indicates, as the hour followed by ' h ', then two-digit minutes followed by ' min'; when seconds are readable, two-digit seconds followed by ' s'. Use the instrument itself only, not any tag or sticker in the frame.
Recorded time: 2 h 11 min
